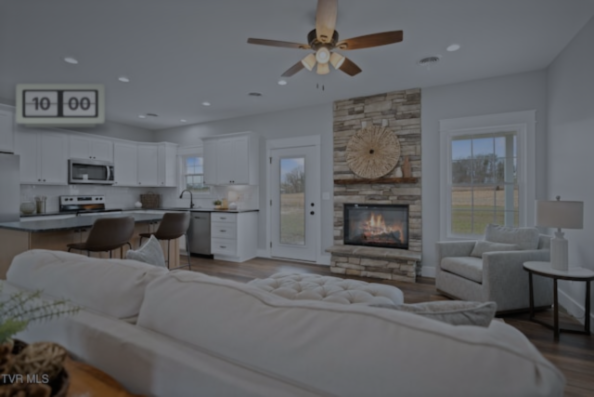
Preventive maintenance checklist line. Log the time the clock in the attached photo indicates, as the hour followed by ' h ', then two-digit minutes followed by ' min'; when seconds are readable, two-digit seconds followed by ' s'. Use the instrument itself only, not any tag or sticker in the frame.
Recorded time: 10 h 00 min
